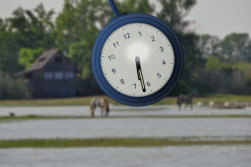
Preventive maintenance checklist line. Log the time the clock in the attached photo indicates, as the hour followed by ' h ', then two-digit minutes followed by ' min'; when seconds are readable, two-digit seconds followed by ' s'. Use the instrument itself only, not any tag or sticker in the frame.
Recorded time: 6 h 32 min
